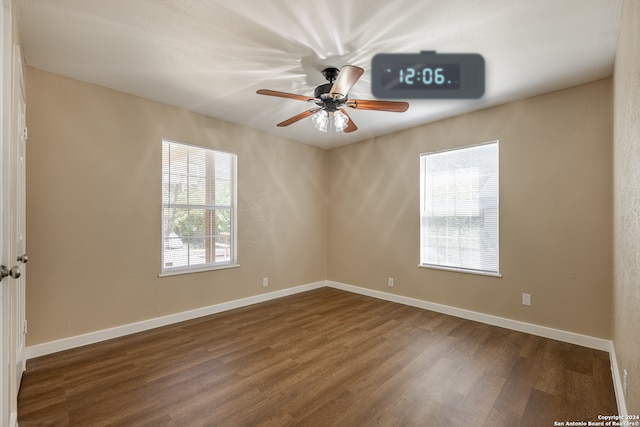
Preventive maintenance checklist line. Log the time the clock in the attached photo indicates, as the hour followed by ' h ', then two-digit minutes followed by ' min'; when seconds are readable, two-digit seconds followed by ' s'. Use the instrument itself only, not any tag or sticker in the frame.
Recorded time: 12 h 06 min
